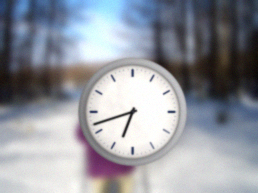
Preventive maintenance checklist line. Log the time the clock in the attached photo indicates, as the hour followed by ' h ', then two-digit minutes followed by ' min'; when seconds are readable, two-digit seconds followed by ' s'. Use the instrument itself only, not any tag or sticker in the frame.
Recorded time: 6 h 42 min
